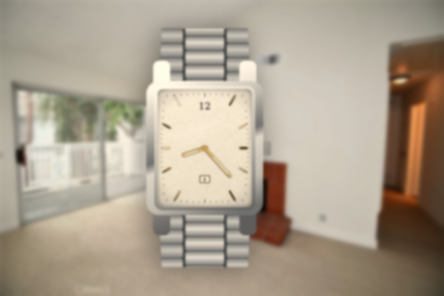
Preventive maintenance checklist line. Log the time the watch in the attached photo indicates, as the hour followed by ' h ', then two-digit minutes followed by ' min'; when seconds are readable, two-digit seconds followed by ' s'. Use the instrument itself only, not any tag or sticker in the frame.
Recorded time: 8 h 23 min
